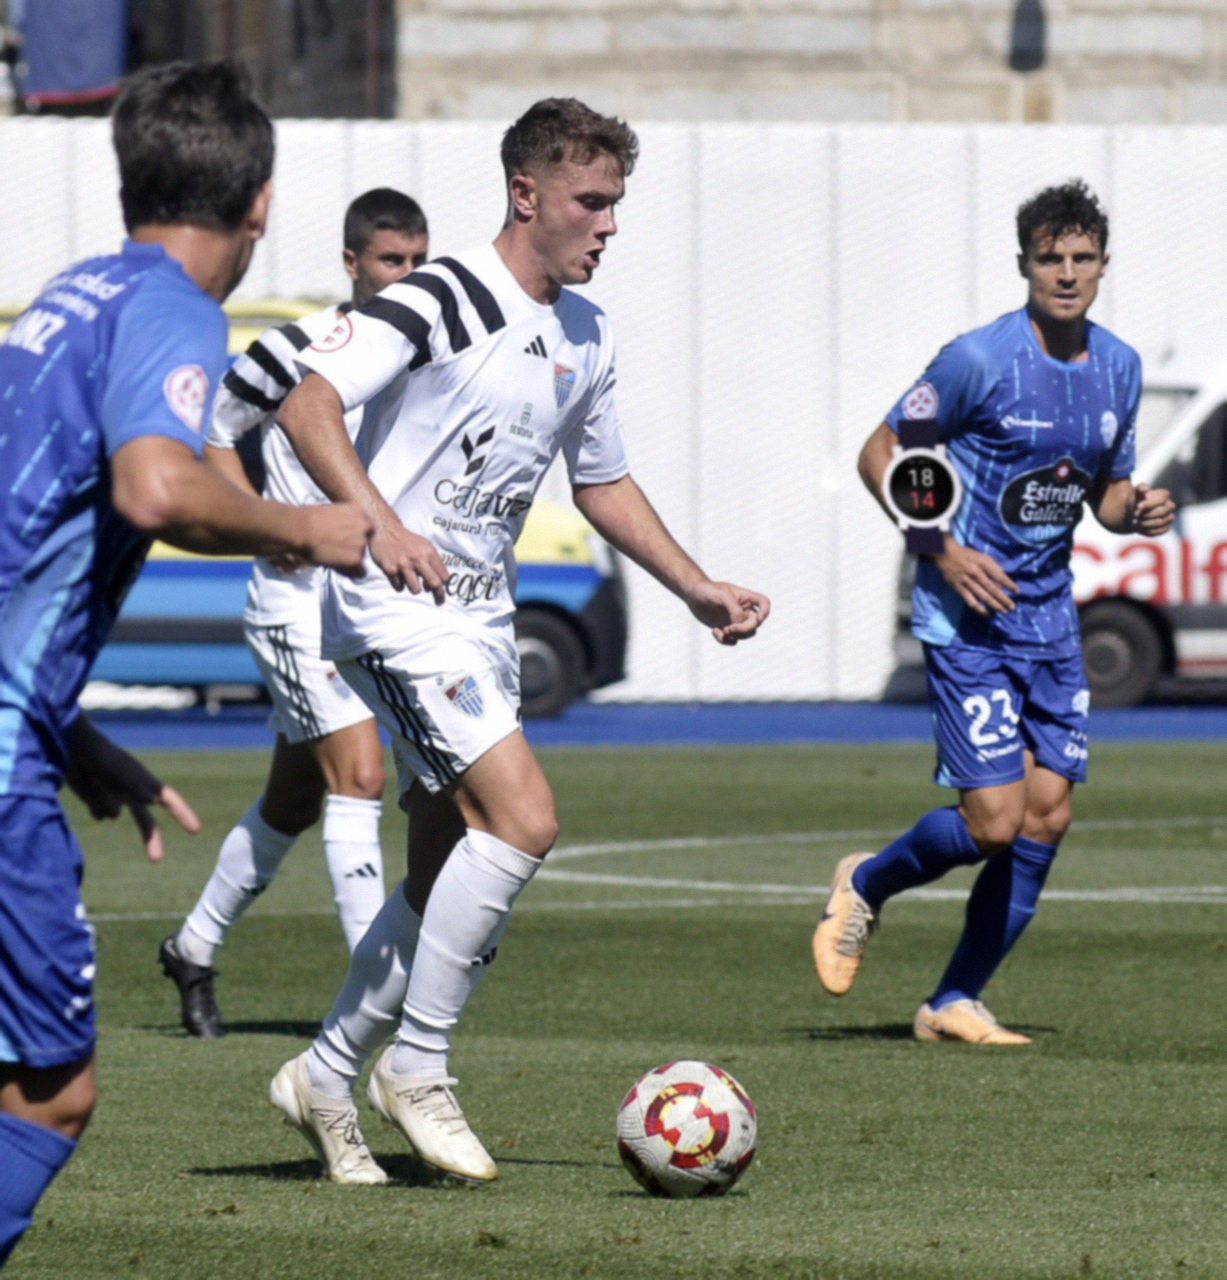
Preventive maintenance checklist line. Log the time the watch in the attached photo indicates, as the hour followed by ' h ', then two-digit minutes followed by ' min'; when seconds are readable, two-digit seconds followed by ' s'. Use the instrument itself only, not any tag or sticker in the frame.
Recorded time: 18 h 14 min
